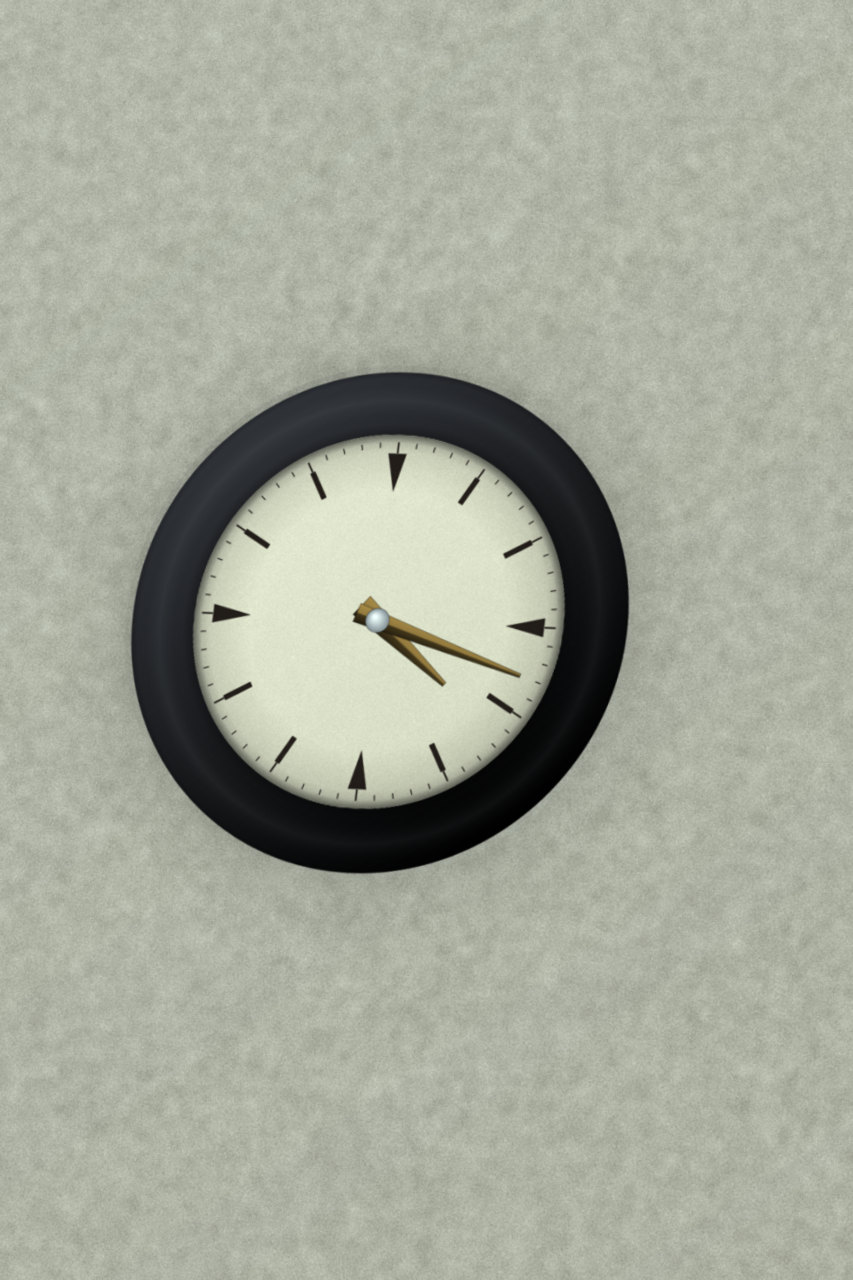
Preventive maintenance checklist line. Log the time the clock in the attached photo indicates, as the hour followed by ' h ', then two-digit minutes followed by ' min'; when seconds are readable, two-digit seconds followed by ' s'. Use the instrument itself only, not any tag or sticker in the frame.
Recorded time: 4 h 18 min
